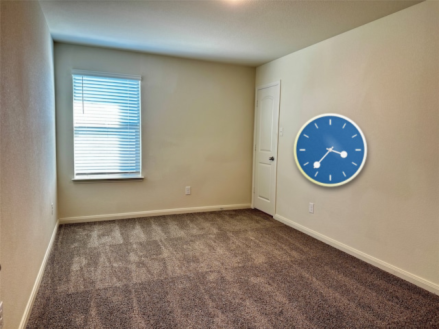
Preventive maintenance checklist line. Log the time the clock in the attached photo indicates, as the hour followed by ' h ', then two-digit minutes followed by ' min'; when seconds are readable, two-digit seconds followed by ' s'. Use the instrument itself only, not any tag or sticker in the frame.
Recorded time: 3 h 37 min
